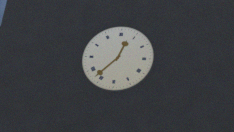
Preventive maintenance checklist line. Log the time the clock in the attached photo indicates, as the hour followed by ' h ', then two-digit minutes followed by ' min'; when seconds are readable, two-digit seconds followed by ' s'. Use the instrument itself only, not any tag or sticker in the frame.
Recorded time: 12 h 37 min
